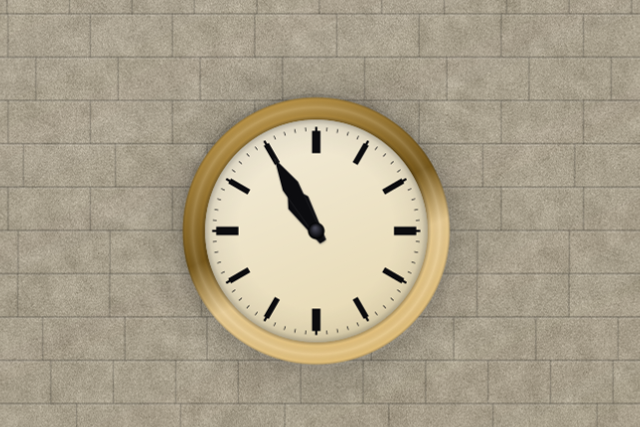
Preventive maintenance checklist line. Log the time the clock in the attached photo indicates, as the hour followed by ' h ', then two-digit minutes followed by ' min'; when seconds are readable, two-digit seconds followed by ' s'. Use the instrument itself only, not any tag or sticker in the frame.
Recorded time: 10 h 55 min
